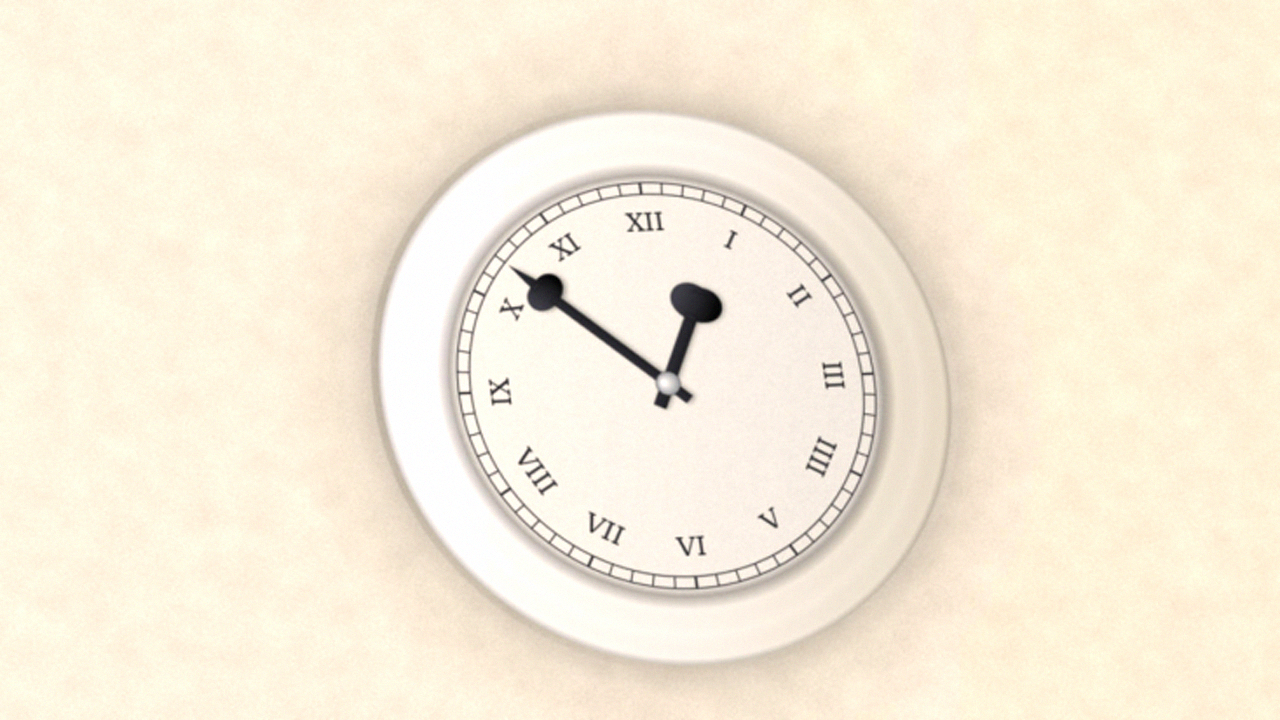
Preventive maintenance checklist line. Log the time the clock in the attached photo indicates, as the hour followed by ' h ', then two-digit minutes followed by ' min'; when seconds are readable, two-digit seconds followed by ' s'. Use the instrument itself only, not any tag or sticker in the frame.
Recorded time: 12 h 52 min
